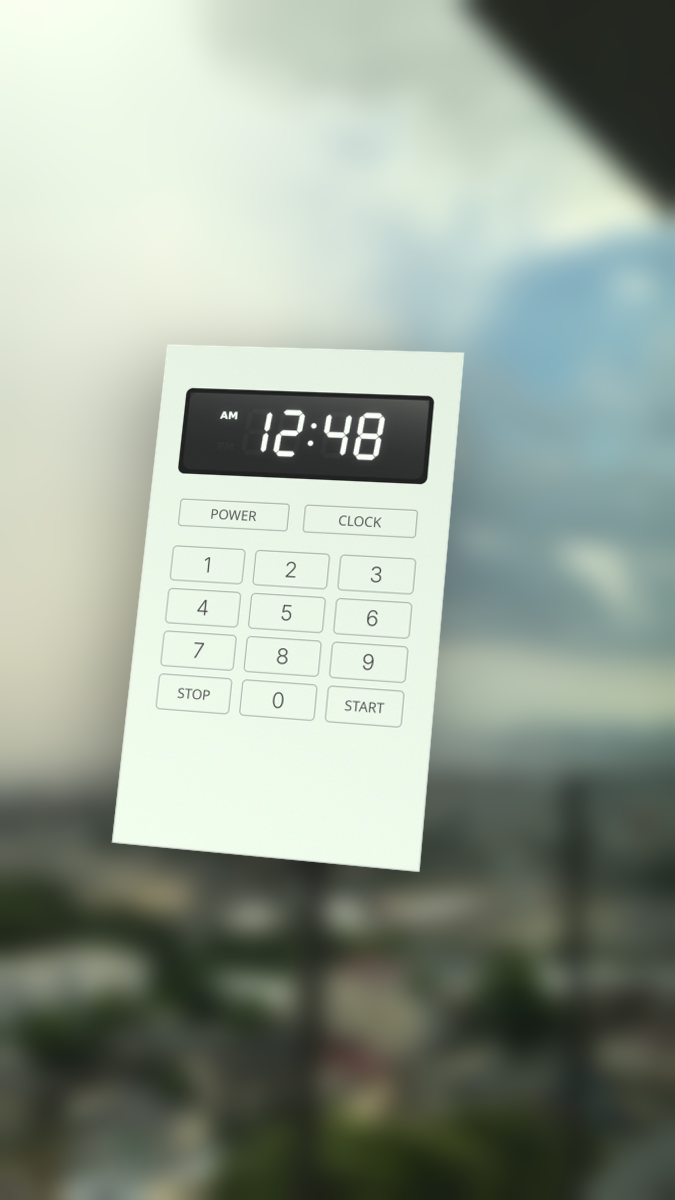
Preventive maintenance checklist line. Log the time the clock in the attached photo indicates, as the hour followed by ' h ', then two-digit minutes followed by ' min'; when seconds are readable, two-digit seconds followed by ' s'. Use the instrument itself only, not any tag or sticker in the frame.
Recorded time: 12 h 48 min
